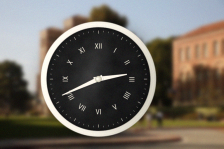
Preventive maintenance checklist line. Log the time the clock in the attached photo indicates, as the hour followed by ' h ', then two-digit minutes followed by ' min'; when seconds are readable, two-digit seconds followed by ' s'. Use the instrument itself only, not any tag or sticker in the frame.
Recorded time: 2 h 41 min
